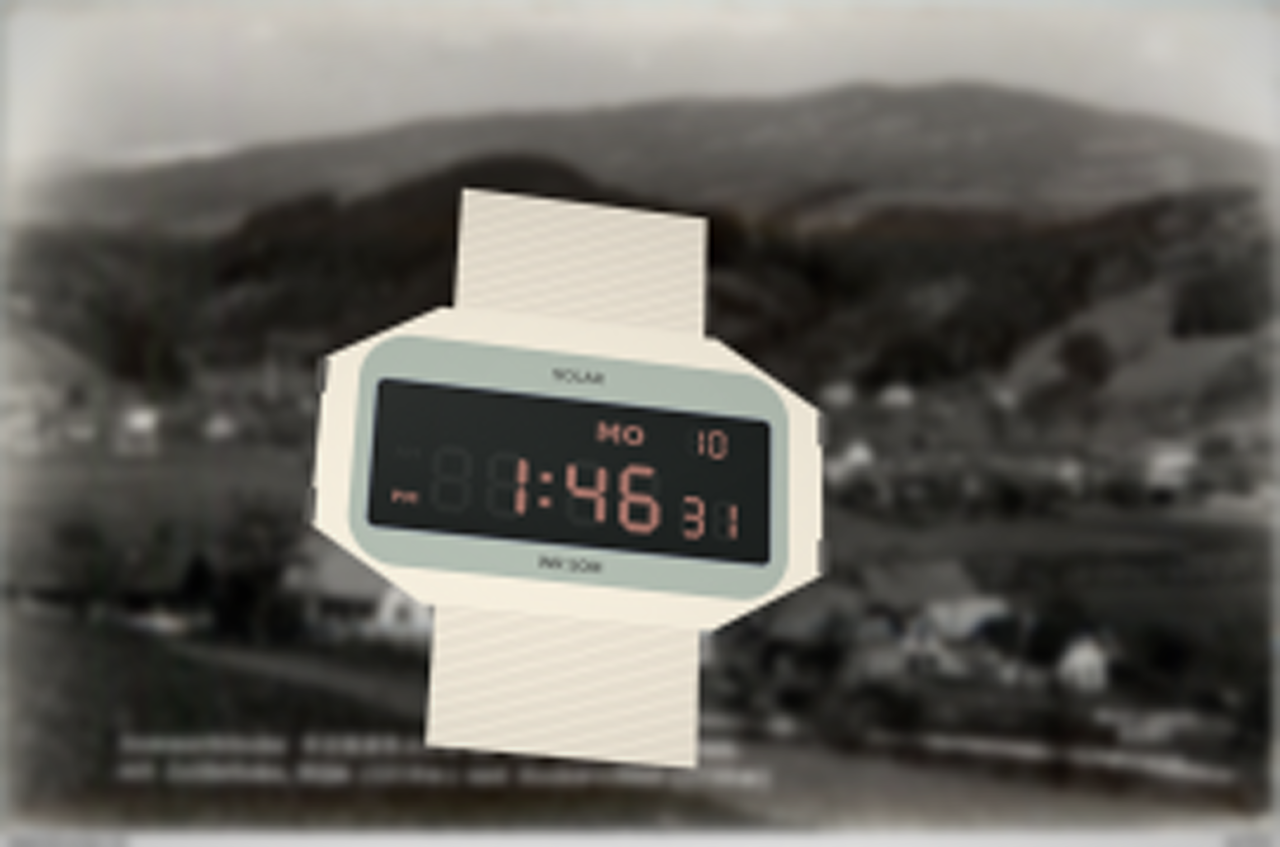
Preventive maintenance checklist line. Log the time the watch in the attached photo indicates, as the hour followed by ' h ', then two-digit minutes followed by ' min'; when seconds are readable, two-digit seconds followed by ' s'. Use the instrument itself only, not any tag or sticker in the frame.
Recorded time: 1 h 46 min 31 s
